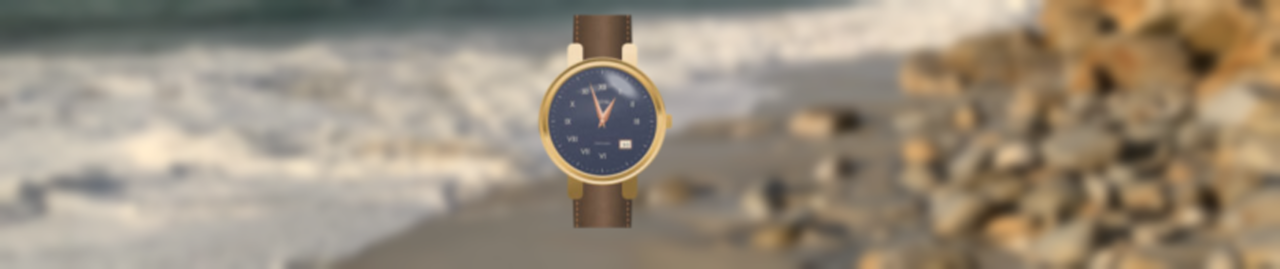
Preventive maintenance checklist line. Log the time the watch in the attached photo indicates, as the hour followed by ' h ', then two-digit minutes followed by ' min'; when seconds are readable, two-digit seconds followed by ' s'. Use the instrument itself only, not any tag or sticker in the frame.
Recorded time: 12 h 57 min
